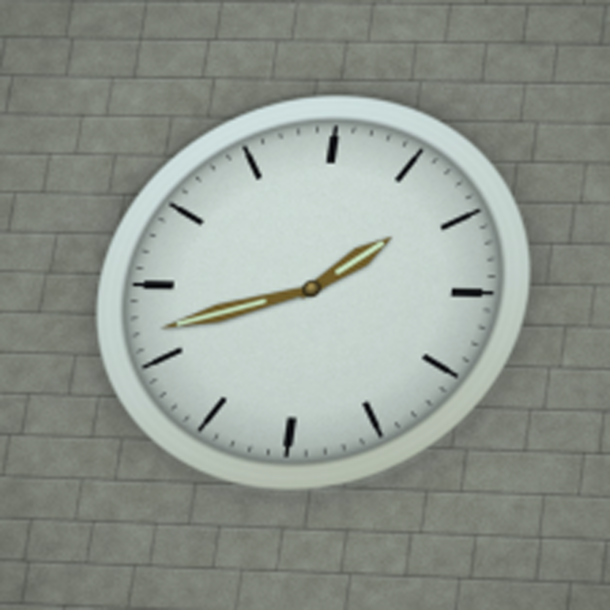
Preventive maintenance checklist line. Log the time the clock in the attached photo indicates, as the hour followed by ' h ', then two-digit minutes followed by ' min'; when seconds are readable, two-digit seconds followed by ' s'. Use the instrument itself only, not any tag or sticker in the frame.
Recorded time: 1 h 42 min
